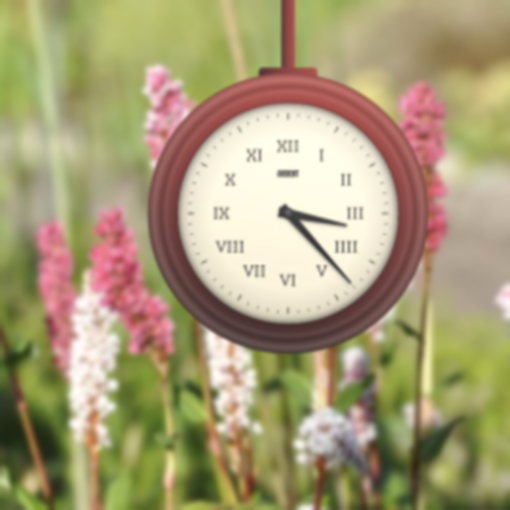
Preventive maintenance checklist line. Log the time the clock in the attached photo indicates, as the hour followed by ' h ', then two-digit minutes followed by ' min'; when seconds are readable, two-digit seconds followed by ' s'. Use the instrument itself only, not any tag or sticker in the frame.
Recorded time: 3 h 23 min
